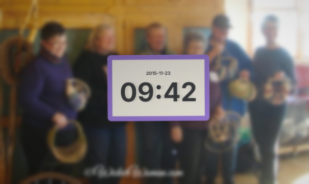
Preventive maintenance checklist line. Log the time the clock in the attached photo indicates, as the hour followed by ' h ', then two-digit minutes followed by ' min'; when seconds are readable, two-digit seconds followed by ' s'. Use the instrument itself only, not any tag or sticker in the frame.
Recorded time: 9 h 42 min
